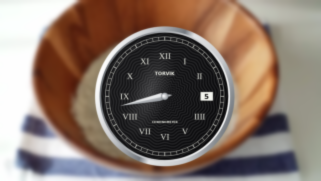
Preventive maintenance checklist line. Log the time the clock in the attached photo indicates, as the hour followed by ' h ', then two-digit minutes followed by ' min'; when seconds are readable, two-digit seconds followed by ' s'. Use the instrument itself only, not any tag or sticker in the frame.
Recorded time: 8 h 43 min
